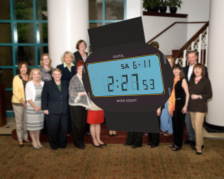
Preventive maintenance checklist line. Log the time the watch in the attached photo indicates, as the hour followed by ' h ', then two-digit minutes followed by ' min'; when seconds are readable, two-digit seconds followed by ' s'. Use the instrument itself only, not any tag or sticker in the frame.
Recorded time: 2 h 27 min 53 s
